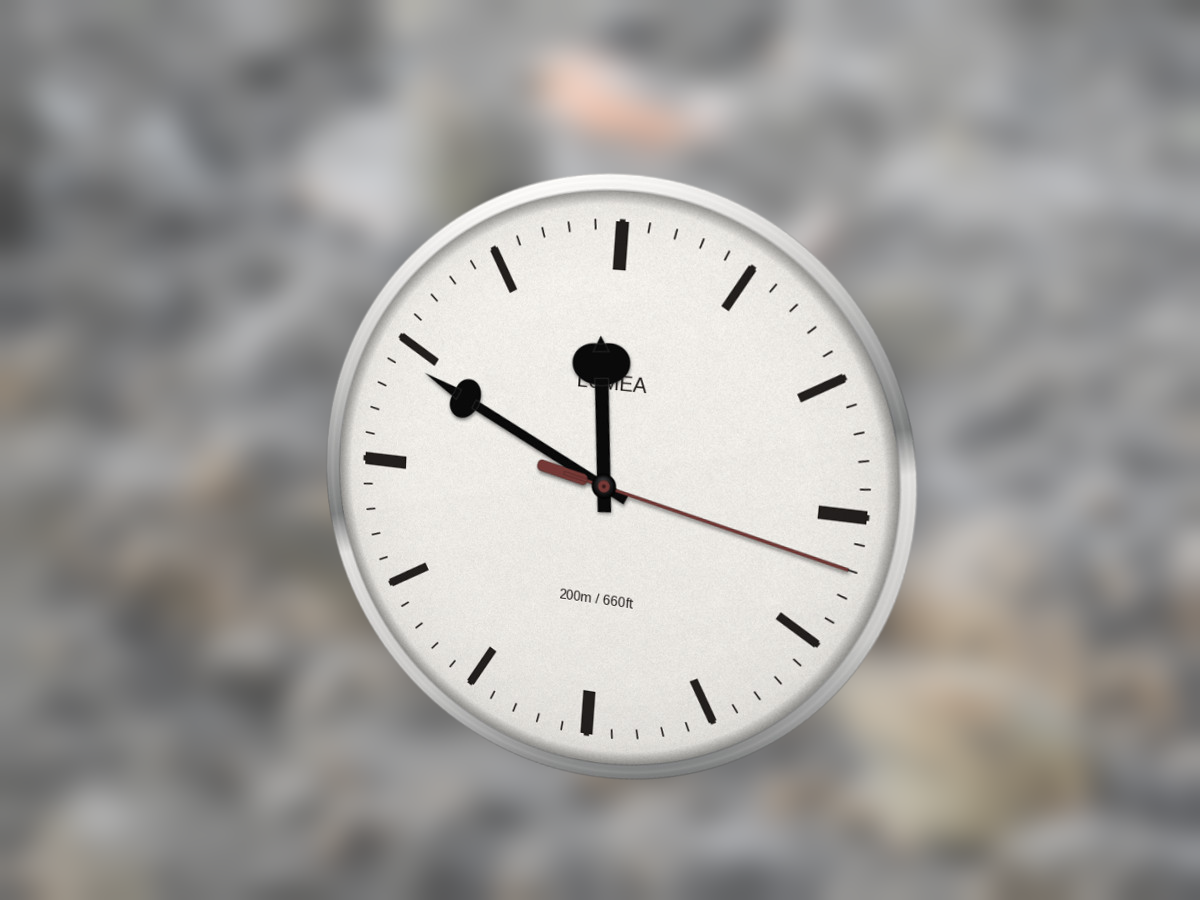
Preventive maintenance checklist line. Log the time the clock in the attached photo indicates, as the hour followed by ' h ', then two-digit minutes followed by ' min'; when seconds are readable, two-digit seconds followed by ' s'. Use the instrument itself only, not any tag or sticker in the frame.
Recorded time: 11 h 49 min 17 s
